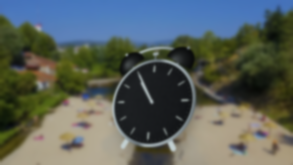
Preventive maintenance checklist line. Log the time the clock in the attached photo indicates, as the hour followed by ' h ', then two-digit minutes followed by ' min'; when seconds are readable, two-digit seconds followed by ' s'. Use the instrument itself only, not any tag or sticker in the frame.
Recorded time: 10 h 55 min
